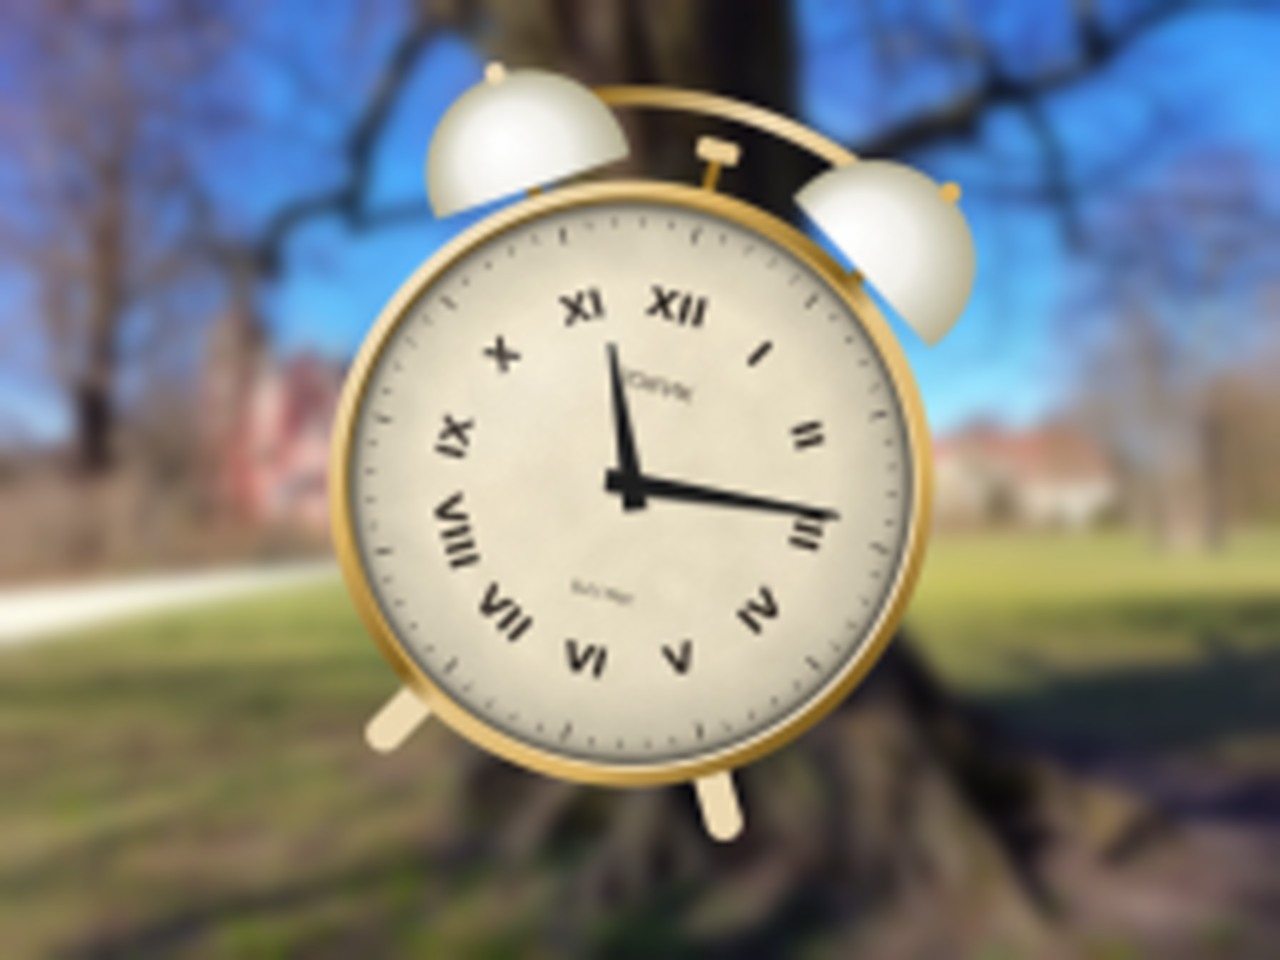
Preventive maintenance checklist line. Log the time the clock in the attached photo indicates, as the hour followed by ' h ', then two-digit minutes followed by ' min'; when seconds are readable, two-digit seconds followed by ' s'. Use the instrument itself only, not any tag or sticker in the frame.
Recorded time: 11 h 14 min
